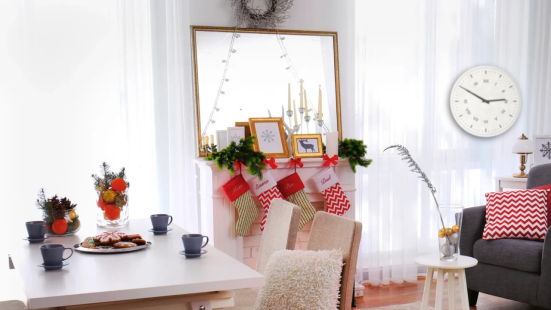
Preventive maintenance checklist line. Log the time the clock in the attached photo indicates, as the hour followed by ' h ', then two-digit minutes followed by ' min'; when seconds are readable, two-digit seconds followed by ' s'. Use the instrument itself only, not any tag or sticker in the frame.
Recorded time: 2 h 50 min
